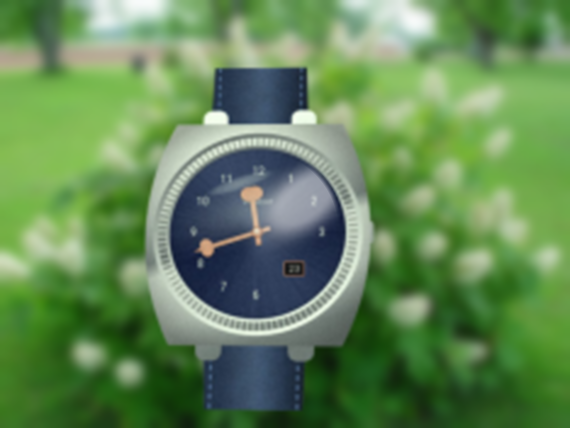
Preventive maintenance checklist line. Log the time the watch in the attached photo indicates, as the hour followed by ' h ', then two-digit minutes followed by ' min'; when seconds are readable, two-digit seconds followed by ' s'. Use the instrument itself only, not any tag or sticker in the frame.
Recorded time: 11 h 42 min
